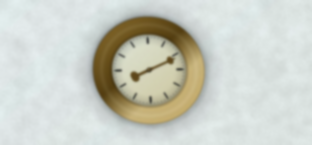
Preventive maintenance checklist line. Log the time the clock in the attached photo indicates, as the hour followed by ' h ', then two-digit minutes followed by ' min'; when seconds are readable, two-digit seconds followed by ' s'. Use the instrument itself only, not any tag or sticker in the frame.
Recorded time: 8 h 11 min
